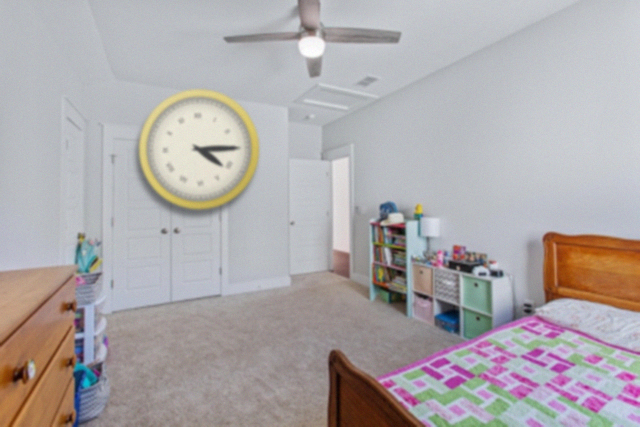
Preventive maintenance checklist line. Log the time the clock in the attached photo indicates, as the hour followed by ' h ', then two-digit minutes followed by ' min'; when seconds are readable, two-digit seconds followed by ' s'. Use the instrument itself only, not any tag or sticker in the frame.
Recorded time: 4 h 15 min
